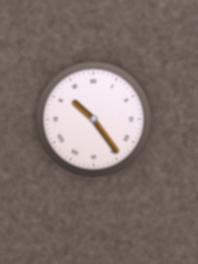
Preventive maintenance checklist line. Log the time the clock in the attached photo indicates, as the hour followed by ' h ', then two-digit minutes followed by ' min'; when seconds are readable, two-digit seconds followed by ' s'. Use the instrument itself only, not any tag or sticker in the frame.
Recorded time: 10 h 24 min
